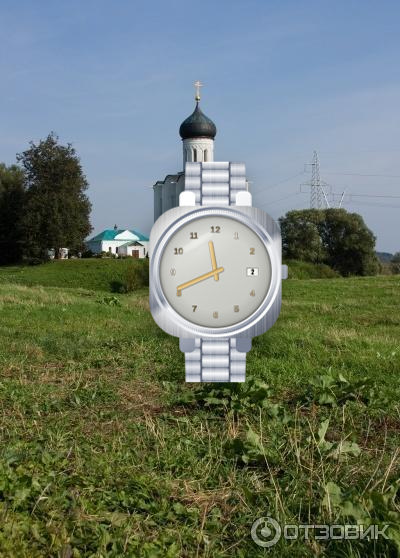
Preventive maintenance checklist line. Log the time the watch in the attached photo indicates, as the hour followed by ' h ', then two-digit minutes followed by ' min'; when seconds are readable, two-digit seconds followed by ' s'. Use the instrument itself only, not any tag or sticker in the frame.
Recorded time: 11 h 41 min
